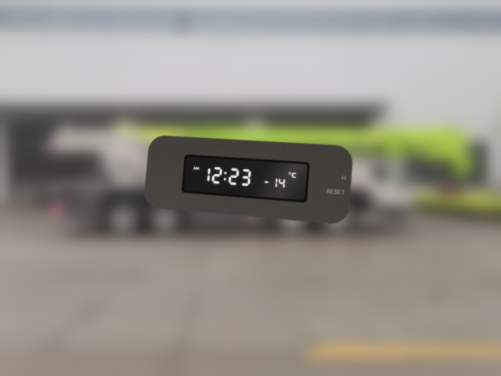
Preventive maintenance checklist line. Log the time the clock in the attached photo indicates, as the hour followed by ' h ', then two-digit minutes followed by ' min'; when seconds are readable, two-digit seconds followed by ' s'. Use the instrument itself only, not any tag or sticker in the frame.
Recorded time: 12 h 23 min
